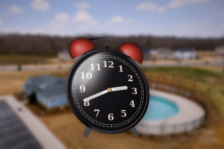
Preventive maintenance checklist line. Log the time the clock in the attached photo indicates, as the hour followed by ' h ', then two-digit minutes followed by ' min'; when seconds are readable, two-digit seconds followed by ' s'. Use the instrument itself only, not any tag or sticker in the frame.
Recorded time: 2 h 41 min
